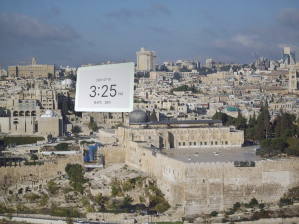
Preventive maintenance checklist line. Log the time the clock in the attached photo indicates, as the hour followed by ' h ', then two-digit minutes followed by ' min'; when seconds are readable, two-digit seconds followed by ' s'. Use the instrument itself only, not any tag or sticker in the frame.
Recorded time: 3 h 25 min
